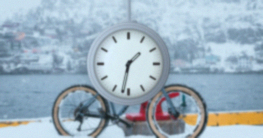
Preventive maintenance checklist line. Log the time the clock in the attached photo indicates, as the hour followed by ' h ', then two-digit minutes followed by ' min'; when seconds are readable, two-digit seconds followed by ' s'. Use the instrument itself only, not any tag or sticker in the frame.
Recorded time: 1 h 32 min
